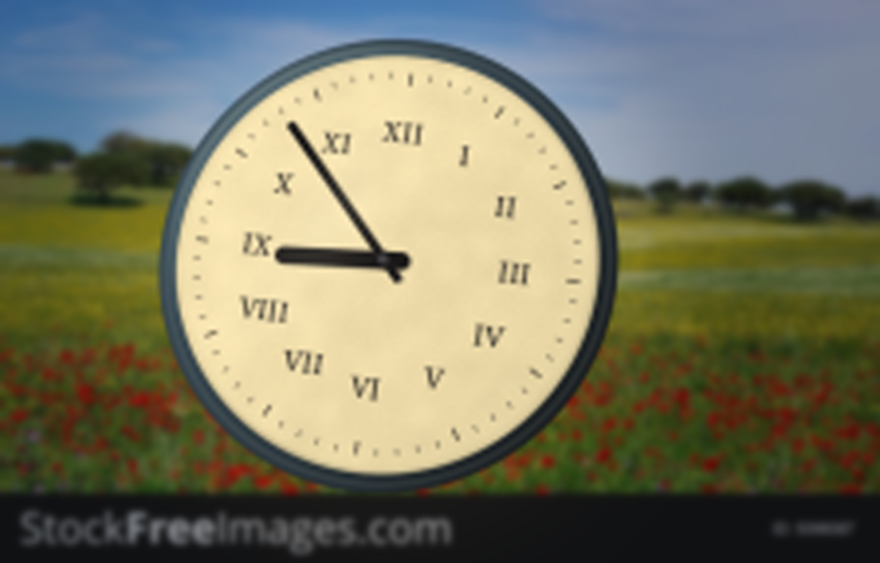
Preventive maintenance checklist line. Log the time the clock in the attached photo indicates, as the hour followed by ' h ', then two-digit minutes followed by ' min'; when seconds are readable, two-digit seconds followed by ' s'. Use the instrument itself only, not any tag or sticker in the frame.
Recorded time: 8 h 53 min
